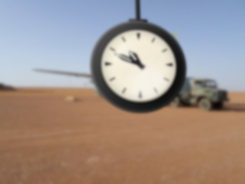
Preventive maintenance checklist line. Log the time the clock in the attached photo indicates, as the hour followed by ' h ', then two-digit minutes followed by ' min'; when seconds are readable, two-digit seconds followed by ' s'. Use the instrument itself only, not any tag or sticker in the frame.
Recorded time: 10 h 49 min
